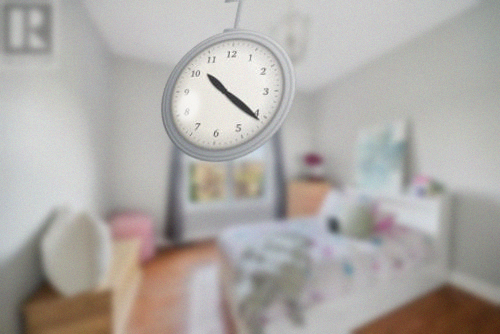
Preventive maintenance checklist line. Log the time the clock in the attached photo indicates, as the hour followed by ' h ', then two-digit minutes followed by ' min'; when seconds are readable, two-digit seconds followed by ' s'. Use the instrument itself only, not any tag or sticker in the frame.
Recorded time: 10 h 21 min
